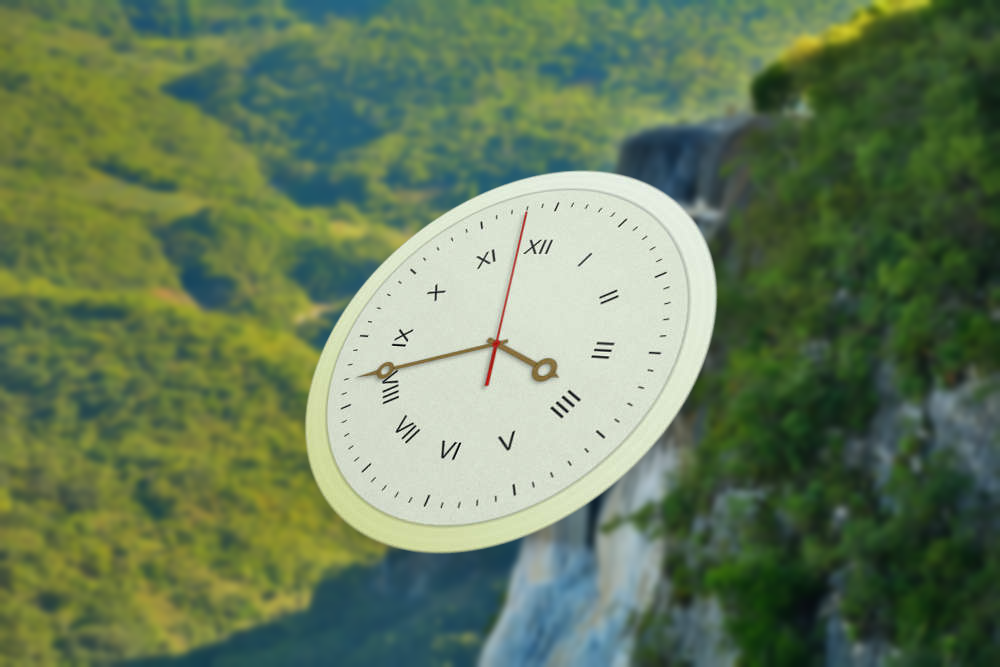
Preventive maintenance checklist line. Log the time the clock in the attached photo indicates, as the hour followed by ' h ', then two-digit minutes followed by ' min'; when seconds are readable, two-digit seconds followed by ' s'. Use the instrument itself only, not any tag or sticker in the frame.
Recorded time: 3 h 41 min 58 s
